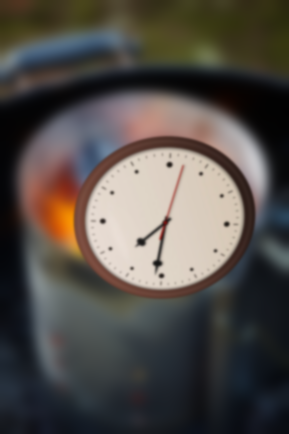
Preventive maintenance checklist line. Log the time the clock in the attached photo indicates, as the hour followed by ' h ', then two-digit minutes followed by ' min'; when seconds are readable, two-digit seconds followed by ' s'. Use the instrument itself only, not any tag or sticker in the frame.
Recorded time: 7 h 31 min 02 s
